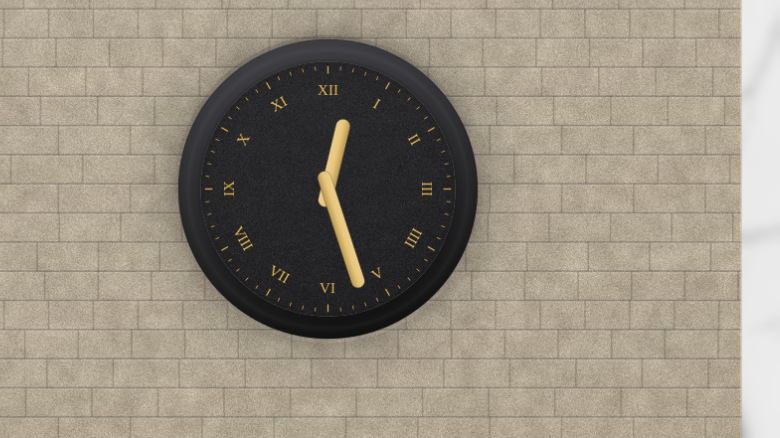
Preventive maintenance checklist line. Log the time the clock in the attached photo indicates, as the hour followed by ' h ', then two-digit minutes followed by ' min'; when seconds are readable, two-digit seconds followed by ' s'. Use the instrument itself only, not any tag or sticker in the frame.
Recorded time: 12 h 27 min
